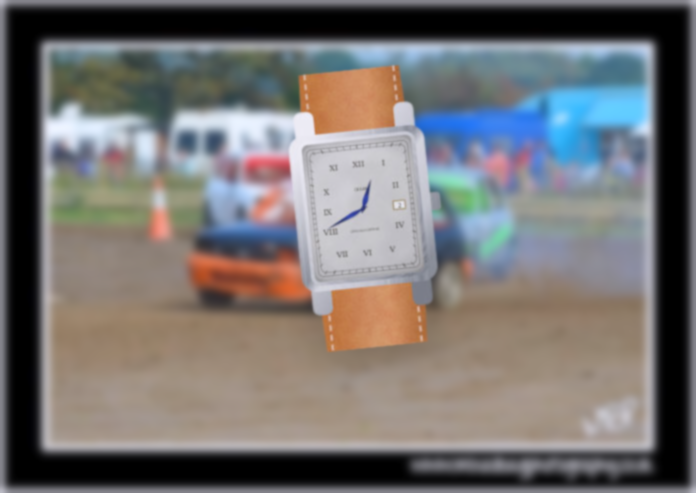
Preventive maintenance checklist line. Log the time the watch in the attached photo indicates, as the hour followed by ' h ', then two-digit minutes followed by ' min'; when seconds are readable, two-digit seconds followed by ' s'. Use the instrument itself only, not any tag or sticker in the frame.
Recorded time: 12 h 41 min
